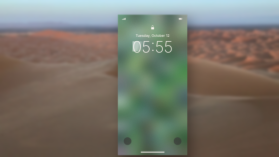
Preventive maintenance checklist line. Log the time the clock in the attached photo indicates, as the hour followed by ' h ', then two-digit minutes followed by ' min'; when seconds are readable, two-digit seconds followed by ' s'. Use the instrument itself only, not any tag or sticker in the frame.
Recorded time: 5 h 55 min
